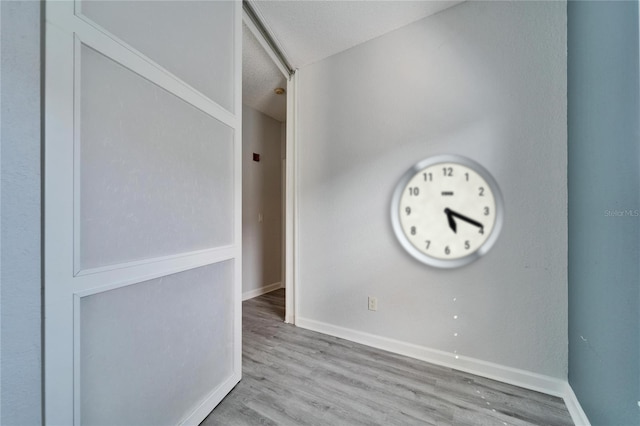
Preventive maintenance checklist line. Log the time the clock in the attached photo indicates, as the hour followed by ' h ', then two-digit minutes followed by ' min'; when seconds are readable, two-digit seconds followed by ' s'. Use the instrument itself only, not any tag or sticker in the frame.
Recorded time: 5 h 19 min
